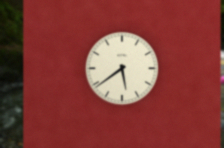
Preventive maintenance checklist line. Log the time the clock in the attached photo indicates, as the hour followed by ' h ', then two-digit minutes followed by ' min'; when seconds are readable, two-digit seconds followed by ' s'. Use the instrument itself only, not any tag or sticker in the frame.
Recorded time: 5 h 39 min
